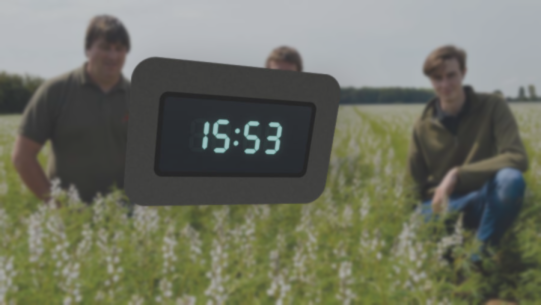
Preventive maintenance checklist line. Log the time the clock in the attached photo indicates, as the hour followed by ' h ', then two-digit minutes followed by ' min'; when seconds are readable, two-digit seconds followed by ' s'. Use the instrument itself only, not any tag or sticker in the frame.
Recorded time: 15 h 53 min
